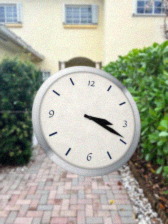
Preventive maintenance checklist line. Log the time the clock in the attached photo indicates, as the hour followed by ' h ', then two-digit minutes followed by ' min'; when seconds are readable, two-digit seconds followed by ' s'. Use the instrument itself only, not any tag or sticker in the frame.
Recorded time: 3 h 19 min
